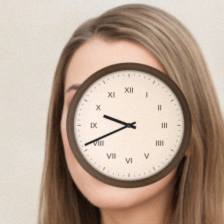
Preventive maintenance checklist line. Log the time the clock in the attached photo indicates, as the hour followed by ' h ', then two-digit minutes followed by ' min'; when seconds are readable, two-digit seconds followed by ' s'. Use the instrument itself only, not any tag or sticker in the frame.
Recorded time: 9 h 41 min
